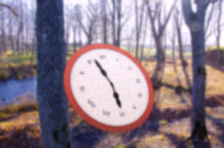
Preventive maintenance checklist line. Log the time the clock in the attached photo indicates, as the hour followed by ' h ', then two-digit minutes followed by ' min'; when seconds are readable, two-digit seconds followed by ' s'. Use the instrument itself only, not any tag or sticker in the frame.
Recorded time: 5 h 57 min
